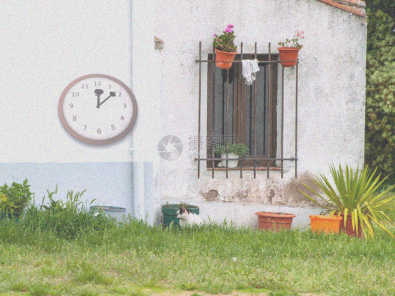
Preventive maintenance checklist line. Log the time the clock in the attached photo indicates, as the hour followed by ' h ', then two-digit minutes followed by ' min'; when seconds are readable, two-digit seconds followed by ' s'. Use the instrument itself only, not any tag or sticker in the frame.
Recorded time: 12 h 08 min
